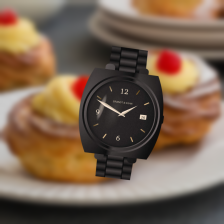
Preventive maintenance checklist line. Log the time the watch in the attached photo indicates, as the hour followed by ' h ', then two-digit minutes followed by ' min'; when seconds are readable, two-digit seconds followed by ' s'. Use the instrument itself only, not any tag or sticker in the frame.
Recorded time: 1 h 49 min
